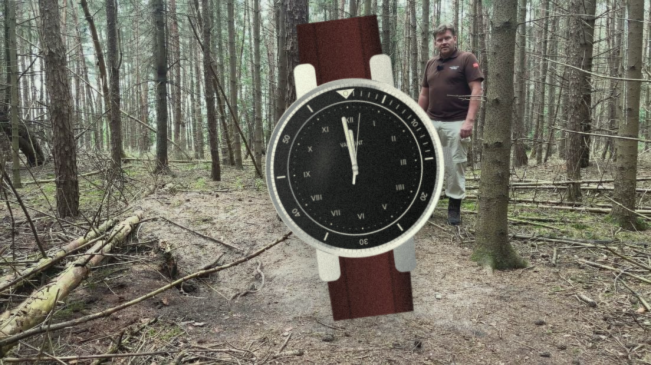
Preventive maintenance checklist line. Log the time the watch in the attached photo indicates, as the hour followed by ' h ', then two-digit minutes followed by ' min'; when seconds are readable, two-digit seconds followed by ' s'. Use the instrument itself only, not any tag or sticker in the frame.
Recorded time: 11 h 59 min 02 s
